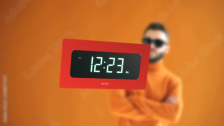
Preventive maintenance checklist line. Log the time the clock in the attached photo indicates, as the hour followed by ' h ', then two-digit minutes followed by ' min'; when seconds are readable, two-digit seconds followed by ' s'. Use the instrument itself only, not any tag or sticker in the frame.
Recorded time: 12 h 23 min
